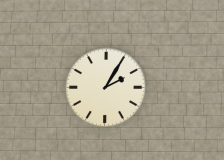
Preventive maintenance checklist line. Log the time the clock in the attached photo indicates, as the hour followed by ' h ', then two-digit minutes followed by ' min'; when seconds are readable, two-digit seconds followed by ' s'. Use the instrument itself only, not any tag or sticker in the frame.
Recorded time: 2 h 05 min
